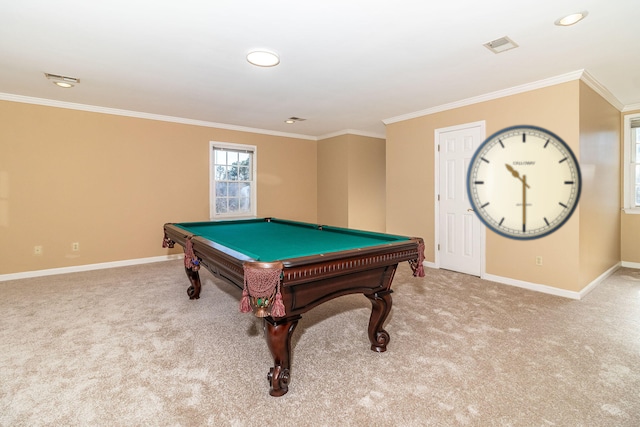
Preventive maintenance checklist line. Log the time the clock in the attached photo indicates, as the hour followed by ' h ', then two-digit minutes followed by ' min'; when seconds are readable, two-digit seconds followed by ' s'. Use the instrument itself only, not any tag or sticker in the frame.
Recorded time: 10 h 30 min
